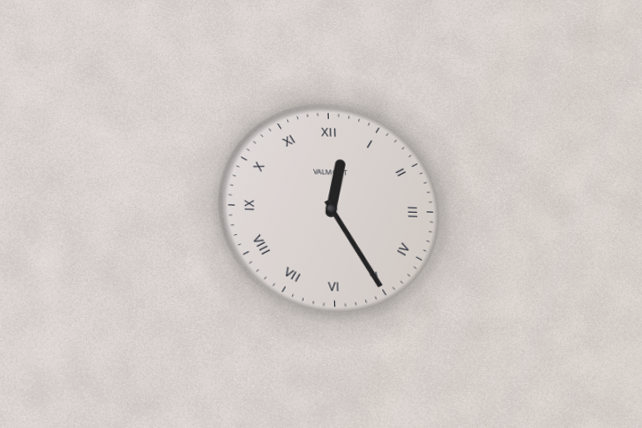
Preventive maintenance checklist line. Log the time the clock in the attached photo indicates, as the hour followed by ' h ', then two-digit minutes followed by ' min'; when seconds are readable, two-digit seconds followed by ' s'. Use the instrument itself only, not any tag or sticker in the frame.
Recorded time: 12 h 25 min
